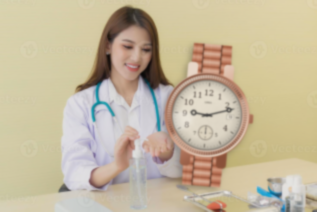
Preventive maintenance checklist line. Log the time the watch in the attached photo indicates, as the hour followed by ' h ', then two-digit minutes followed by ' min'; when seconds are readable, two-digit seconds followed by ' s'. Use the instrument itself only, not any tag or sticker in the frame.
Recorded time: 9 h 12 min
